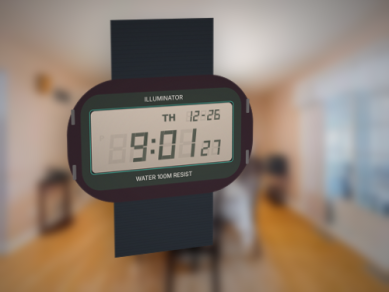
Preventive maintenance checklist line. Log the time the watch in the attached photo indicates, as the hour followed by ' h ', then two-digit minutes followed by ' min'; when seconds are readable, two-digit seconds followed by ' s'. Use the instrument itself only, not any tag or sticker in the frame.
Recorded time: 9 h 01 min 27 s
